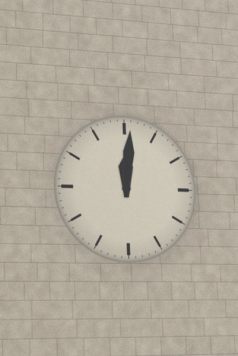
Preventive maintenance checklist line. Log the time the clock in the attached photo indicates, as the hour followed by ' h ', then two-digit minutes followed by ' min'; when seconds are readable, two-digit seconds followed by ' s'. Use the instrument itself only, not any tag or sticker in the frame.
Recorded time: 12 h 01 min
